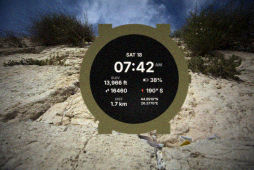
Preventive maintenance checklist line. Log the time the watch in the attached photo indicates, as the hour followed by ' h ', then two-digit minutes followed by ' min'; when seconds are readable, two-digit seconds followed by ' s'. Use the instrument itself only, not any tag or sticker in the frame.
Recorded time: 7 h 42 min
